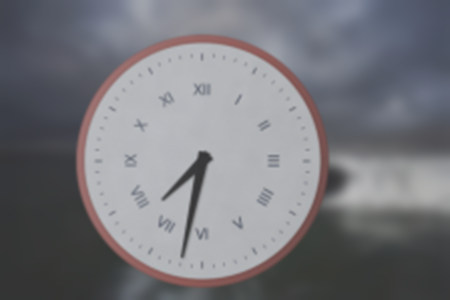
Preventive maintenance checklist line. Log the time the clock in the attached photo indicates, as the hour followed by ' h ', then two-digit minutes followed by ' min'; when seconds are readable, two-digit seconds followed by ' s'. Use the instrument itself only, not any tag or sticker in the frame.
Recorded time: 7 h 32 min
